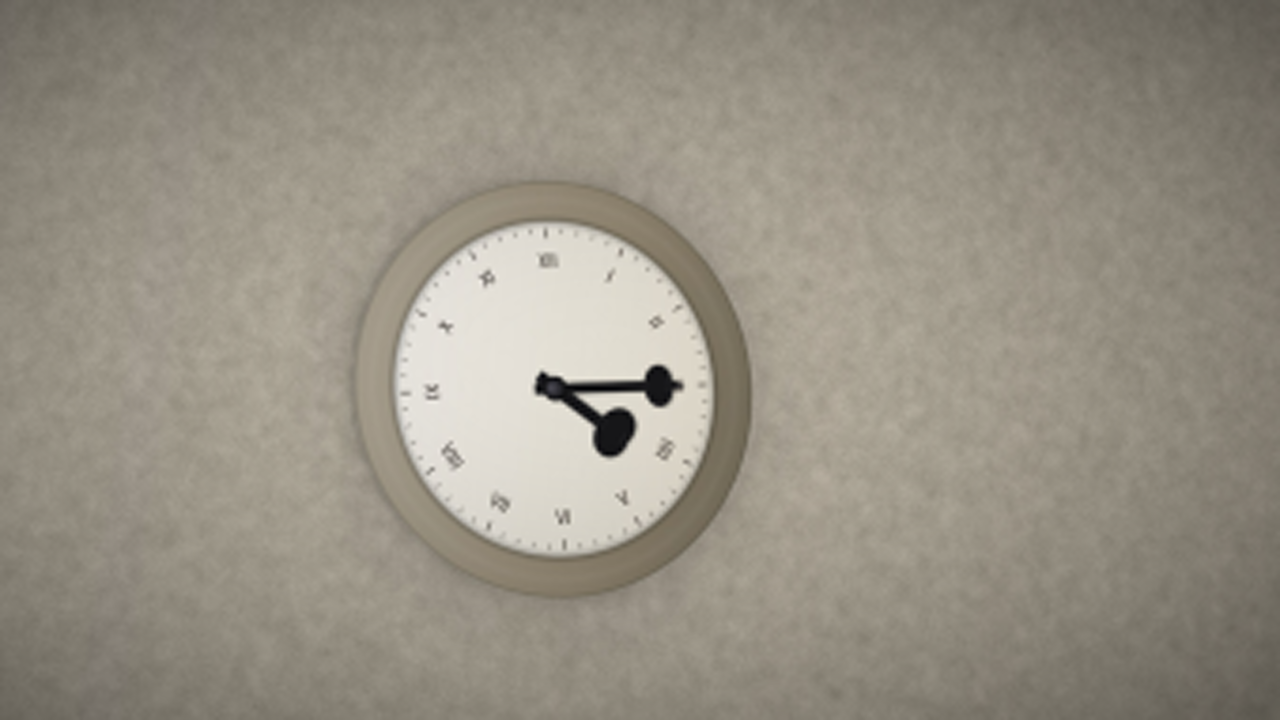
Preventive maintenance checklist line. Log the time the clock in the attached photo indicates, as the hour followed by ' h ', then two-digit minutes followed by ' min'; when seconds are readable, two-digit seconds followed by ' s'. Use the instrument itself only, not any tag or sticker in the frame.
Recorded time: 4 h 15 min
